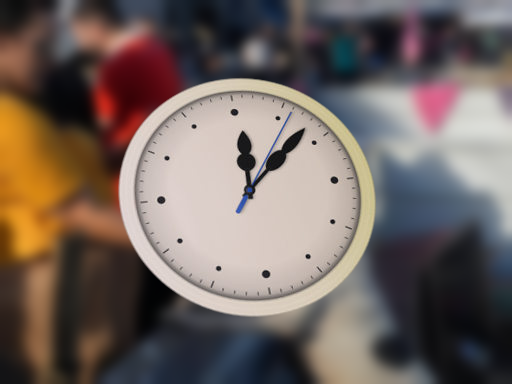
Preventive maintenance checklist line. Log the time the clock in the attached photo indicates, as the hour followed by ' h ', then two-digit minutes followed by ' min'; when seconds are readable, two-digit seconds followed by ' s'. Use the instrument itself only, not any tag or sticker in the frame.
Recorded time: 12 h 08 min 06 s
